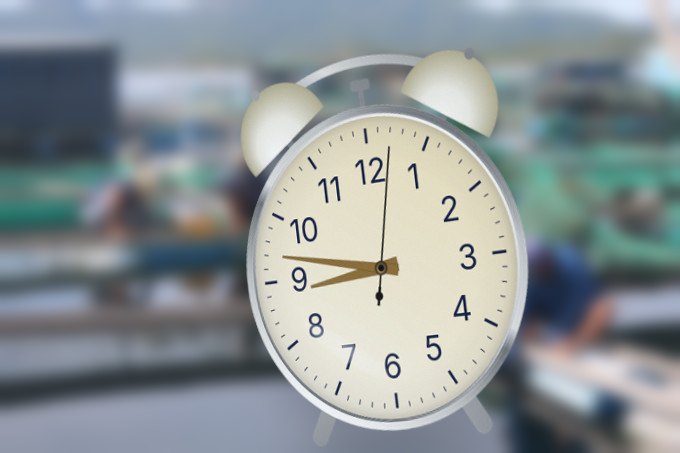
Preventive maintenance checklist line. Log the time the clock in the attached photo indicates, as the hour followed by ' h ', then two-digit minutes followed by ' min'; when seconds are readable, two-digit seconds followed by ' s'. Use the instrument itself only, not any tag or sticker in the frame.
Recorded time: 8 h 47 min 02 s
